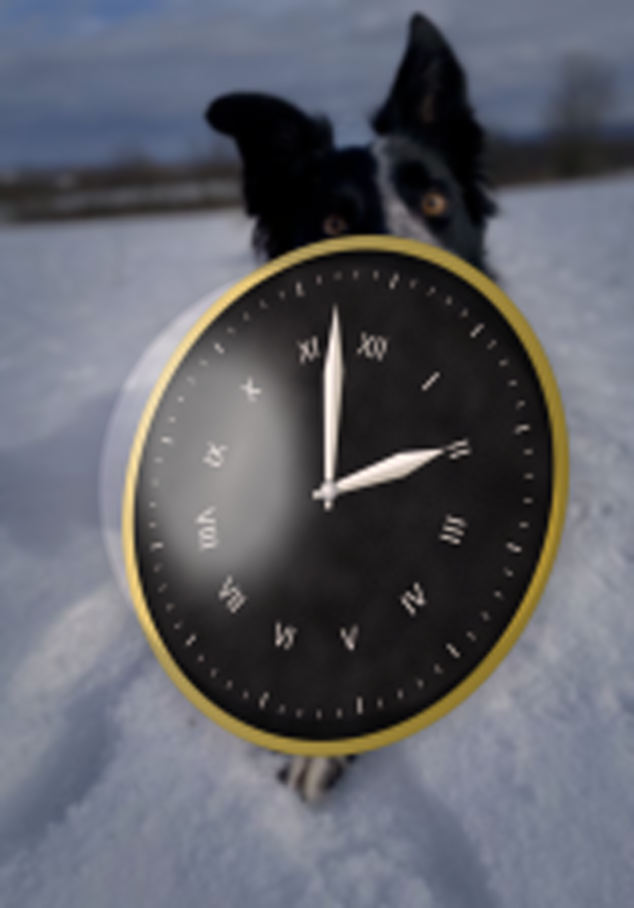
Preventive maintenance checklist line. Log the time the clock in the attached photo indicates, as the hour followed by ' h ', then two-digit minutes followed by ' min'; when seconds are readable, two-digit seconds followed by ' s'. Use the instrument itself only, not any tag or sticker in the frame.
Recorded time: 1 h 57 min
